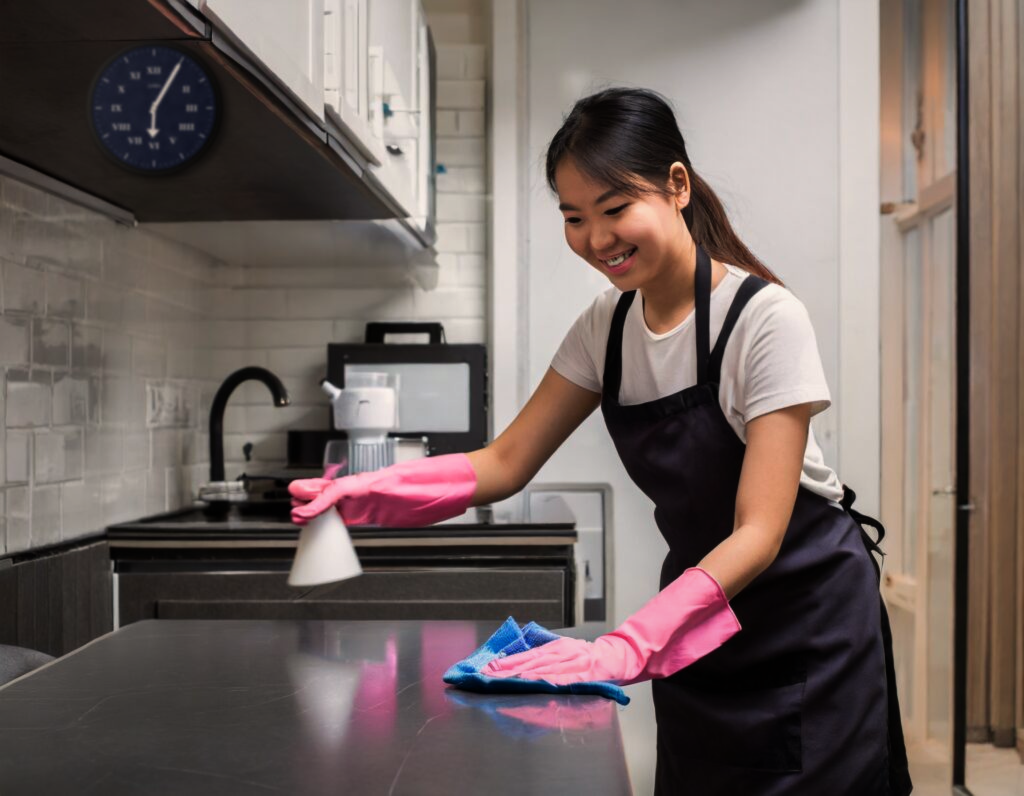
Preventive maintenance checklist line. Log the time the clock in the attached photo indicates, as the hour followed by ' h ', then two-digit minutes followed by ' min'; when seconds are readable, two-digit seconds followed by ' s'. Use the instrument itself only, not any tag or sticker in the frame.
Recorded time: 6 h 05 min
